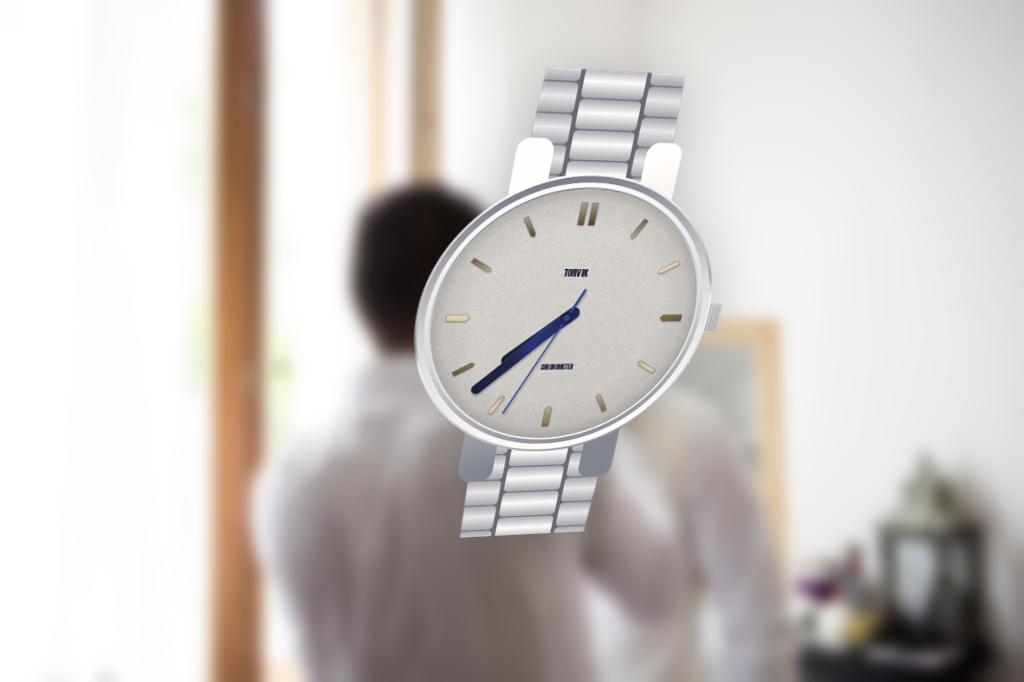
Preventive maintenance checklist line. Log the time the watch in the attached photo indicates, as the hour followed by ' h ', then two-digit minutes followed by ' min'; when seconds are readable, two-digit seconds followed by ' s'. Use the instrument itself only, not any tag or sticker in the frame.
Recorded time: 7 h 37 min 34 s
